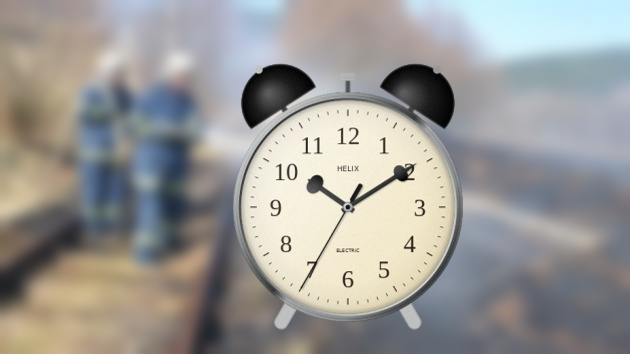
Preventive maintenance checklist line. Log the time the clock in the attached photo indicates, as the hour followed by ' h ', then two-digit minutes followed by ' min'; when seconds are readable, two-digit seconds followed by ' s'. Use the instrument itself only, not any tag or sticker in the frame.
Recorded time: 10 h 09 min 35 s
